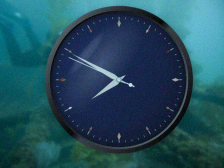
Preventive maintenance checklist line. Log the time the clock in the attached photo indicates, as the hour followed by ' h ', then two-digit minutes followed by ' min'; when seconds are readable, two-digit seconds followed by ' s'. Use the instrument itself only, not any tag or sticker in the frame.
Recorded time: 7 h 49 min 49 s
